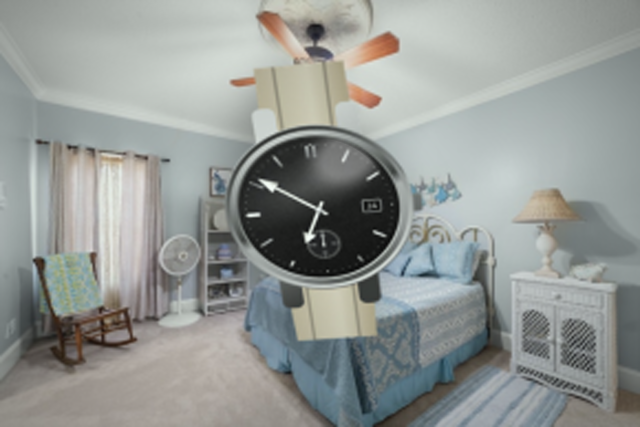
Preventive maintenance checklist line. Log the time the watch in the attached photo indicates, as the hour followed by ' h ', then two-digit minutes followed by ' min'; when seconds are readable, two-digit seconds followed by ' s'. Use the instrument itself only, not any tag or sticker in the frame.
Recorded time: 6 h 51 min
